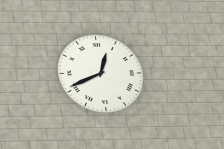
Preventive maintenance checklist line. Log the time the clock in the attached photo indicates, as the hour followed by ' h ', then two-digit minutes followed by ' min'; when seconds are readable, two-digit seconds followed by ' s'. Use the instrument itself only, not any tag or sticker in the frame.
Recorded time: 12 h 41 min
